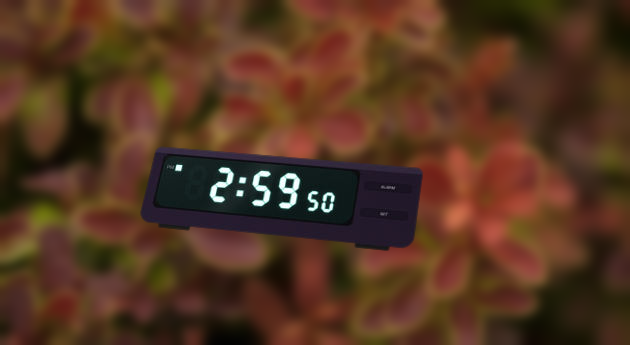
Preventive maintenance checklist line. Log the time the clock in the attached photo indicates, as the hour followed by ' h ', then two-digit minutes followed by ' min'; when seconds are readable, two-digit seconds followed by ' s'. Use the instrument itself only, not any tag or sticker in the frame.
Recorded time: 2 h 59 min 50 s
